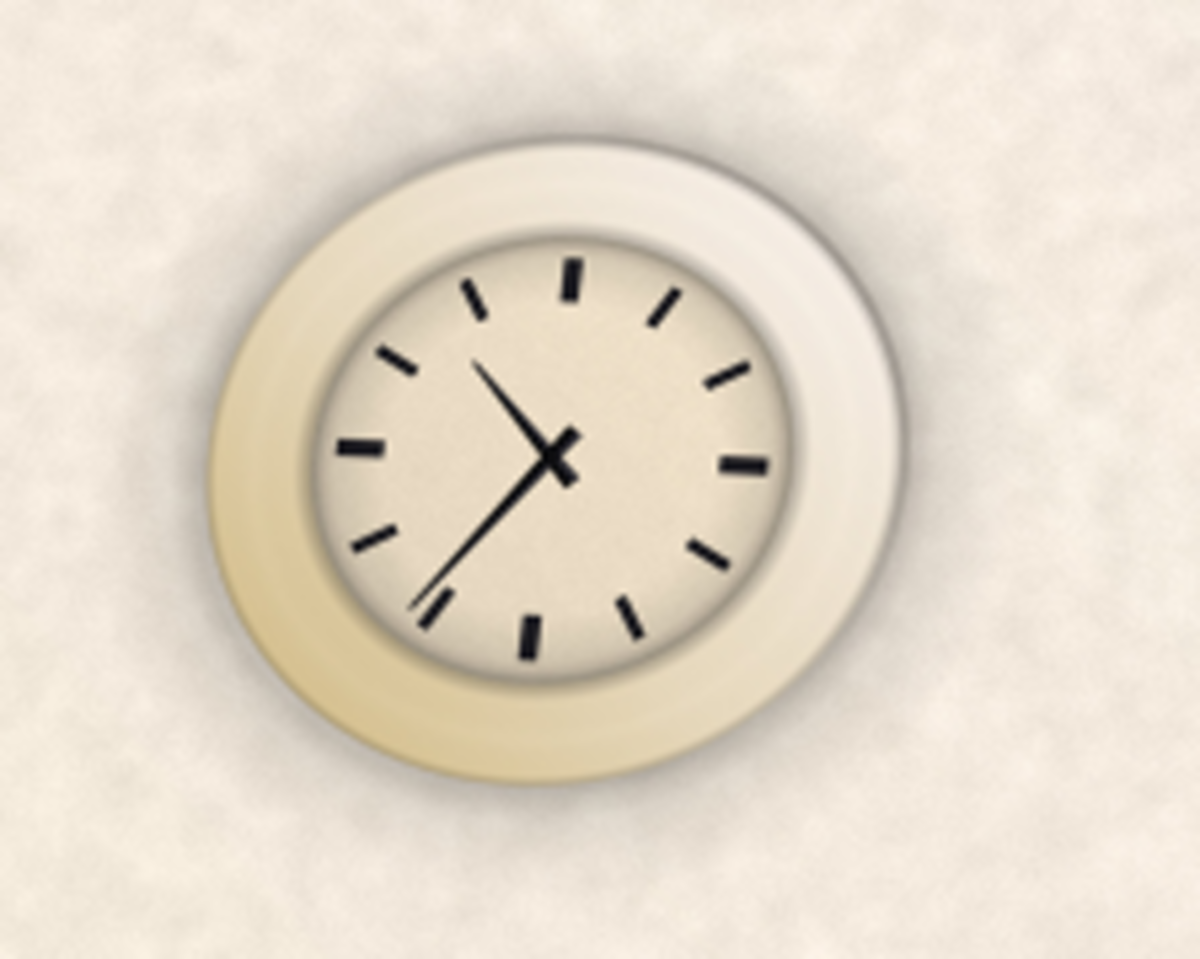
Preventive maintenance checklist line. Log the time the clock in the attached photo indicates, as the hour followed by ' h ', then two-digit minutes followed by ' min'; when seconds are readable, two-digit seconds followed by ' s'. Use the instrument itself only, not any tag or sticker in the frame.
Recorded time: 10 h 36 min
